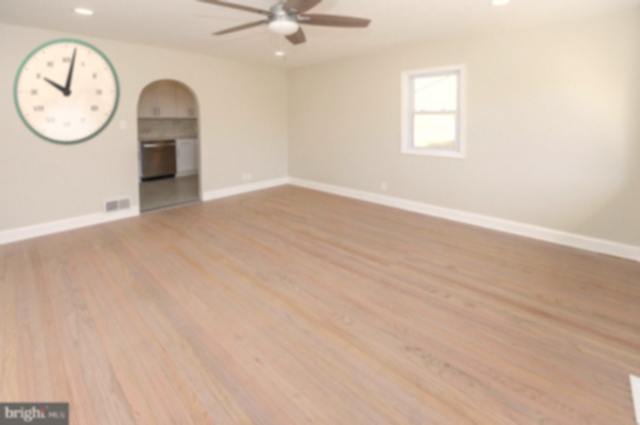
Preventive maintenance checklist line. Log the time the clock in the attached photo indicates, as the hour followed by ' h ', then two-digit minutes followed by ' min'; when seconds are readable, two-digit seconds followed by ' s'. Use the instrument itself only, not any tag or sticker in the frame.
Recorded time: 10 h 02 min
